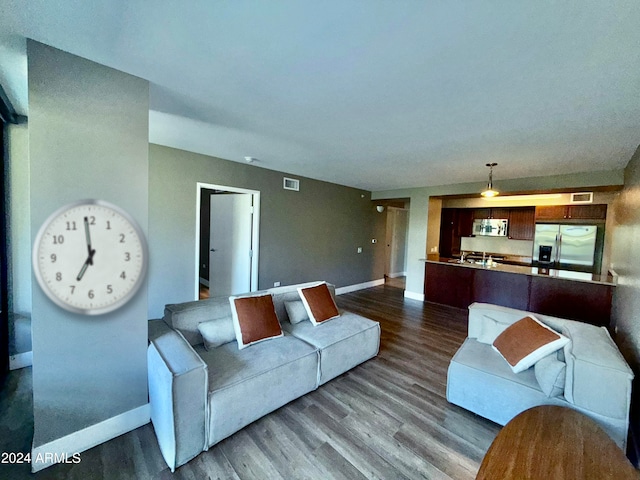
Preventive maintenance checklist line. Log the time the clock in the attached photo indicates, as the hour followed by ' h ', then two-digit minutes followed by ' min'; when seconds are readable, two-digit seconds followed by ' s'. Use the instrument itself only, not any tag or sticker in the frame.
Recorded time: 6 h 59 min
